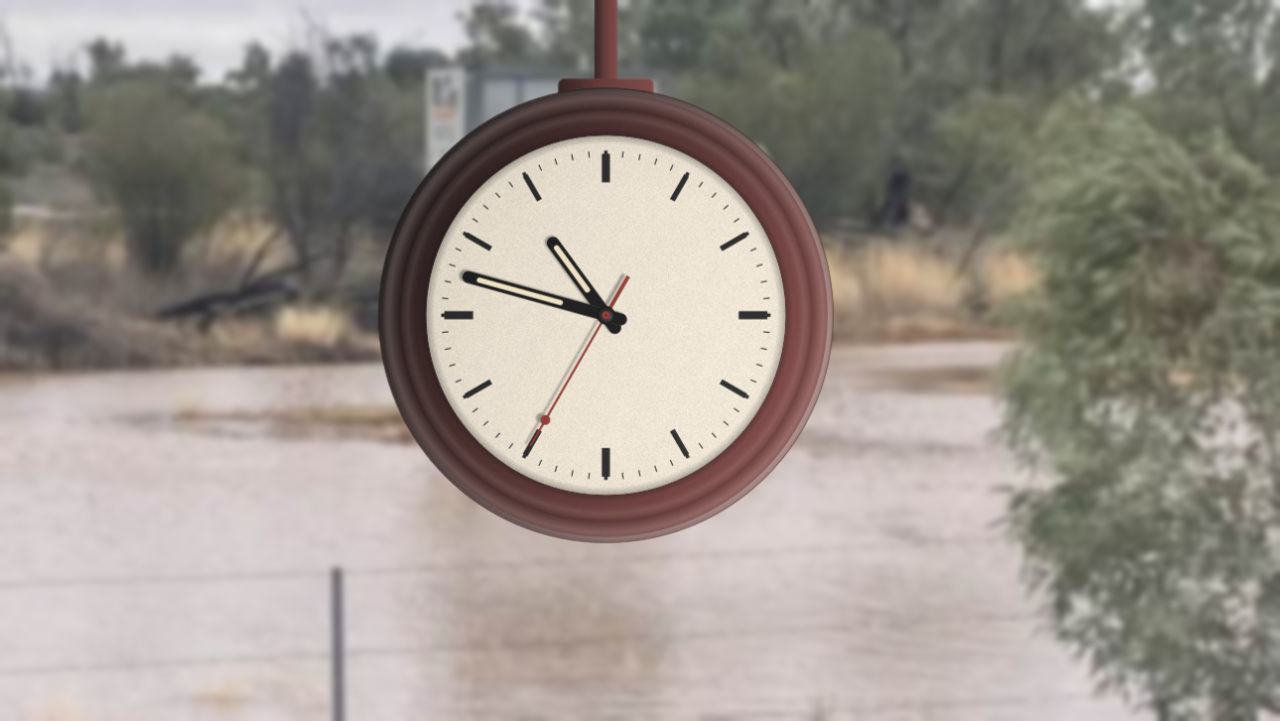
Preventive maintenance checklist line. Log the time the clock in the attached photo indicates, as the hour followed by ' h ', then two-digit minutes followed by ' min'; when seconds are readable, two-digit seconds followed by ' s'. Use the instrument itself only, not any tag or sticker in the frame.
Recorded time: 10 h 47 min 35 s
